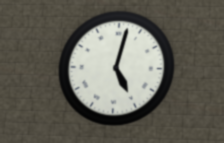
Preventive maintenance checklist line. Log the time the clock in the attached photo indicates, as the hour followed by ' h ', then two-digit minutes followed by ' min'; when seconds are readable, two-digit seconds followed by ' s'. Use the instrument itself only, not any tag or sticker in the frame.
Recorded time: 5 h 02 min
